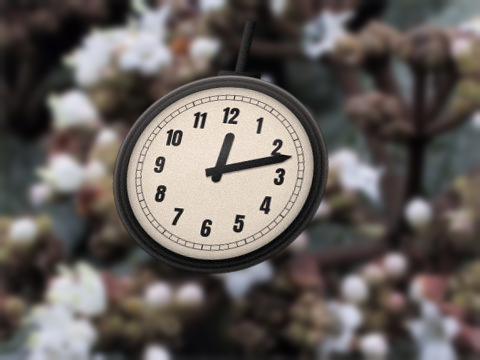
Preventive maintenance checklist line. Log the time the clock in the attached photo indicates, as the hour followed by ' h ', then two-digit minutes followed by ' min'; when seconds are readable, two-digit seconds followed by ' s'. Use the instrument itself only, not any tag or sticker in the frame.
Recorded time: 12 h 12 min
